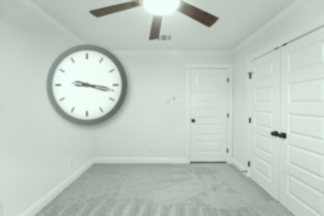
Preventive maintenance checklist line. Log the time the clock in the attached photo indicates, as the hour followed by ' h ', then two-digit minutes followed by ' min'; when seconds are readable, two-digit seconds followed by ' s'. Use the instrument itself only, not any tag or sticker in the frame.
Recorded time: 9 h 17 min
